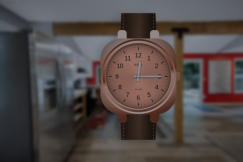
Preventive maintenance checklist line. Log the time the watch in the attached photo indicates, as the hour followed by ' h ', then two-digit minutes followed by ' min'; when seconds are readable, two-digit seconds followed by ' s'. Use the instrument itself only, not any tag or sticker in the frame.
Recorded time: 12 h 15 min
